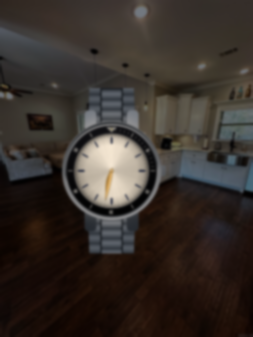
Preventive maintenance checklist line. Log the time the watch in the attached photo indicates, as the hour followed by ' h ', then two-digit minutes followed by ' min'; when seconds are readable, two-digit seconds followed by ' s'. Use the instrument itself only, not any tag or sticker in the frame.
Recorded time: 6 h 32 min
